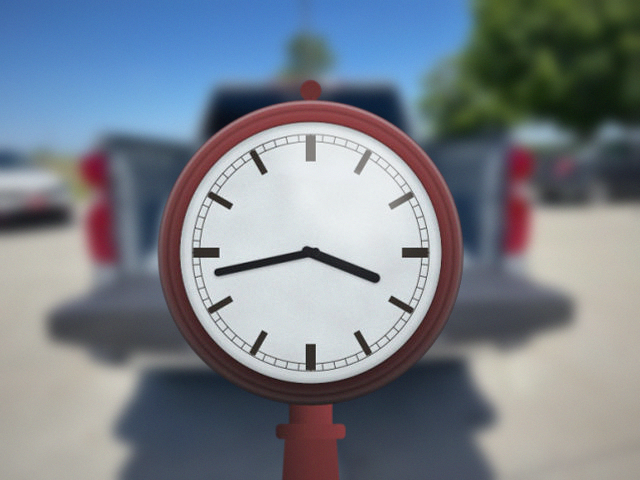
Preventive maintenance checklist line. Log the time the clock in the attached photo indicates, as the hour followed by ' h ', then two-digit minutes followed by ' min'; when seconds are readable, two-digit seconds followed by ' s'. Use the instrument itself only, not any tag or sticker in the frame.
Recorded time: 3 h 43 min
